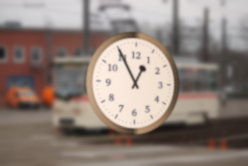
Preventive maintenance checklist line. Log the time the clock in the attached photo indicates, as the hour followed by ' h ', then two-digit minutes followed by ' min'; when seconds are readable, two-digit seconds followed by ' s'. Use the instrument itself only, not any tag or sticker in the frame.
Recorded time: 12 h 55 min
